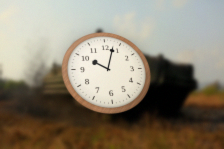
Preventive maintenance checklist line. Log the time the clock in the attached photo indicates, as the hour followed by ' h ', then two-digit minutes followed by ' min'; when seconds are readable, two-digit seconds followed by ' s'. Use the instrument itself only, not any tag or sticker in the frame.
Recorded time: 10 h 03 min
